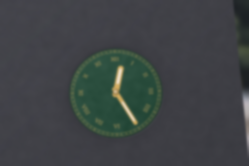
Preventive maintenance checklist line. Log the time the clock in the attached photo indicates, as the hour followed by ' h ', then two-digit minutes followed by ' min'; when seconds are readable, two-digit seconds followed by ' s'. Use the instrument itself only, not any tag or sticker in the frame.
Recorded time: 12 h 25 min
